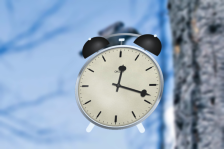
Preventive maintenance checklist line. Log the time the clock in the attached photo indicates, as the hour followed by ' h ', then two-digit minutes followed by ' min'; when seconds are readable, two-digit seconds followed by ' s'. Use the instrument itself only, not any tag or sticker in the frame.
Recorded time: 12 h 18 min
